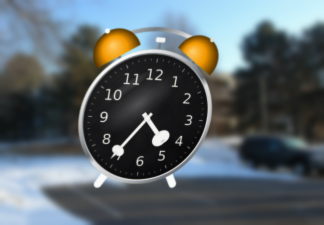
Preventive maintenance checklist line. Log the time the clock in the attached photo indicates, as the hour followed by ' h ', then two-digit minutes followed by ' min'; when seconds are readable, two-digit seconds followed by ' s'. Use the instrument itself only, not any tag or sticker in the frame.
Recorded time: 4 h 36 min
